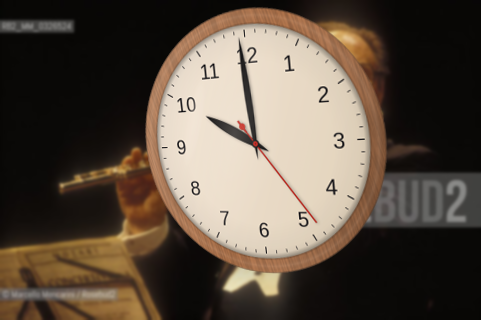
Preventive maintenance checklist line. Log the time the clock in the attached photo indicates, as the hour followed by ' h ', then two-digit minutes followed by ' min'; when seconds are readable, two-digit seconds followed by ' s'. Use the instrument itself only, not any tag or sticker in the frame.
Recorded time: 9 h 59 min 24 s
